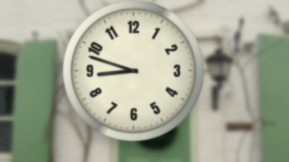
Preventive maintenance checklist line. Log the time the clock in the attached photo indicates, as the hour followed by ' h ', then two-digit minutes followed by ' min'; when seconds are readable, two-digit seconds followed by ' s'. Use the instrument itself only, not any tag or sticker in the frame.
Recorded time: 8 h 48 min
